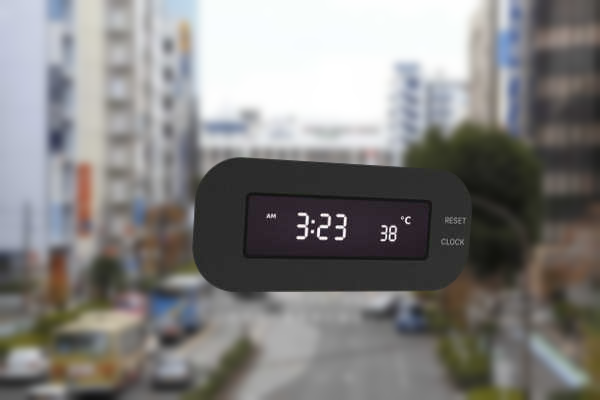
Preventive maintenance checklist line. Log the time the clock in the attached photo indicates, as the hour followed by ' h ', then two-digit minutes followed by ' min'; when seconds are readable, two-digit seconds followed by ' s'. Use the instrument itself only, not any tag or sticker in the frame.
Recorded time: 3 h 23 min
